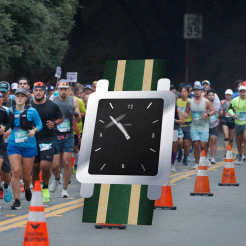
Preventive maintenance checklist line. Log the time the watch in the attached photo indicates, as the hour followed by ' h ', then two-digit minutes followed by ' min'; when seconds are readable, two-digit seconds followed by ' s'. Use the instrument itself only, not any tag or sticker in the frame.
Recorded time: 10 h 53 min
